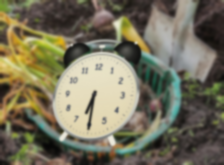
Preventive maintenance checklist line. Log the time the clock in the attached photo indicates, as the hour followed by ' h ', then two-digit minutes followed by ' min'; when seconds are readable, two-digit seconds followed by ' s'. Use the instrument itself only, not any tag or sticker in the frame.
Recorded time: 6 h 30 min
